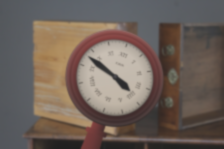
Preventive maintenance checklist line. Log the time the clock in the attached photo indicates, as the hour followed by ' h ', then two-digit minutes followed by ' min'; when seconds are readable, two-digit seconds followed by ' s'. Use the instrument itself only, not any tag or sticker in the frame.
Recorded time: 3 h 48 min
